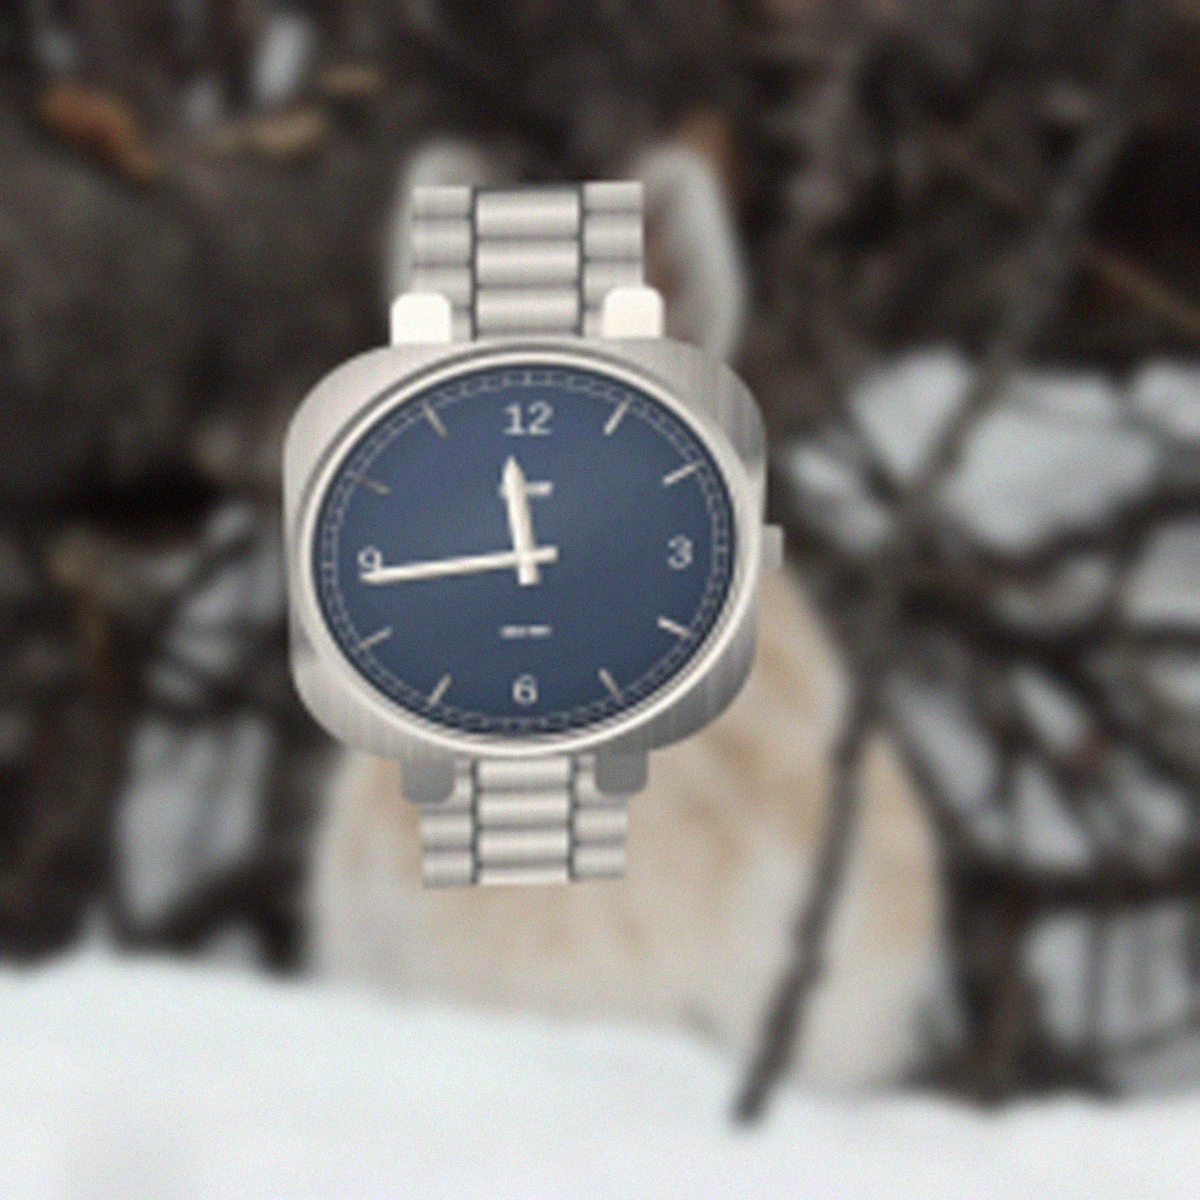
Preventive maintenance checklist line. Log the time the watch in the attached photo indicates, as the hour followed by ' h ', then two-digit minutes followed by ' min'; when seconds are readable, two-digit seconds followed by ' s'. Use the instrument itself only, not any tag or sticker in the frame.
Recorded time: 11 h 44 min
